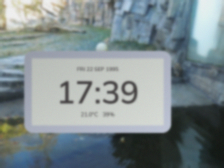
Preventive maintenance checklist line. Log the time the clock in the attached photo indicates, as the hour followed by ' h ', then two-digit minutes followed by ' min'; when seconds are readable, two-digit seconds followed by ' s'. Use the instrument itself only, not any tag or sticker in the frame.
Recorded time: 17 h 39 min
